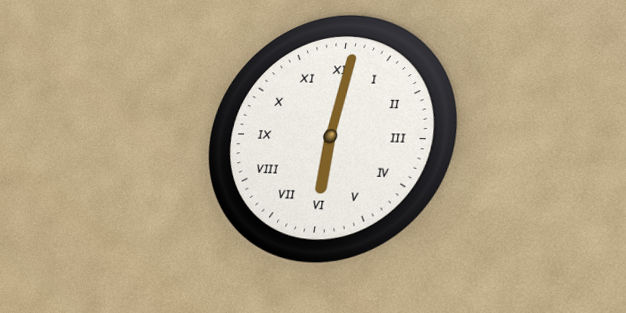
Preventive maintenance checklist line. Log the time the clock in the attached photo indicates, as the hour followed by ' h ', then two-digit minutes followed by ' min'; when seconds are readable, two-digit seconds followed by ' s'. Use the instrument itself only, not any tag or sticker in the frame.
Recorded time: 6 h 01 min
